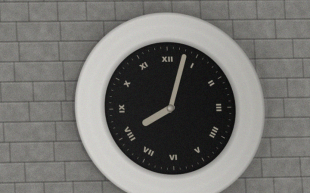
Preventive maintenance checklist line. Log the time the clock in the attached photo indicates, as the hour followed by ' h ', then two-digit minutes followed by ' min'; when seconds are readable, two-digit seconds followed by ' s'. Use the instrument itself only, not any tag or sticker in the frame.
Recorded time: 8 h 03 min
